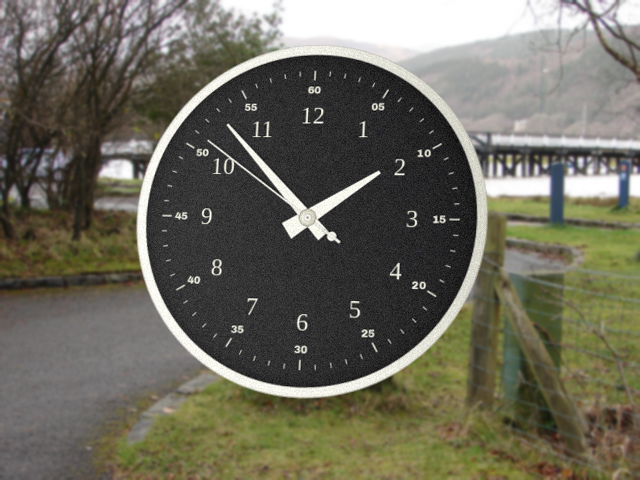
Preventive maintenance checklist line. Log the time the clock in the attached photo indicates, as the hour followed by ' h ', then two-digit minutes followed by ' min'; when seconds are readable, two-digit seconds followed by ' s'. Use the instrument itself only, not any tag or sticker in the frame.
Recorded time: 1 h 52 min 51 s
